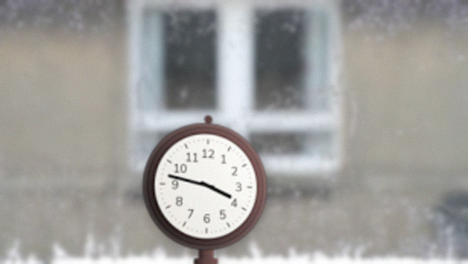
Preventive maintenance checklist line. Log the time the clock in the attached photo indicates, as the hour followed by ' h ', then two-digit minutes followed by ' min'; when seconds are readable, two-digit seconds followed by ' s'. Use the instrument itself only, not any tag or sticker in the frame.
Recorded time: 3 h 47 min
